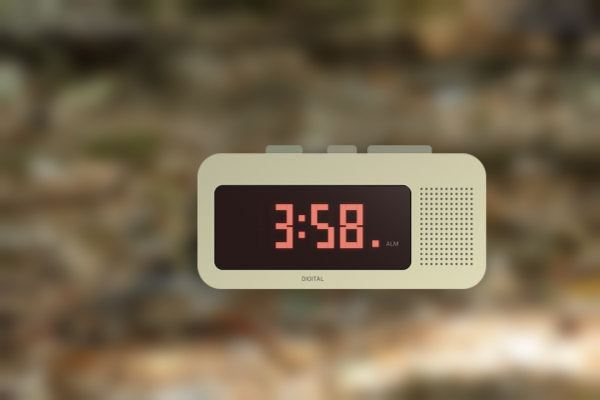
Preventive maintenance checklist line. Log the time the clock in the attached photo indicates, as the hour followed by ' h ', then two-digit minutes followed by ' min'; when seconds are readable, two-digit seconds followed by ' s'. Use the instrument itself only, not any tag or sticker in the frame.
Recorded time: 3 h 58 min
